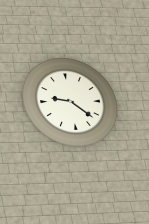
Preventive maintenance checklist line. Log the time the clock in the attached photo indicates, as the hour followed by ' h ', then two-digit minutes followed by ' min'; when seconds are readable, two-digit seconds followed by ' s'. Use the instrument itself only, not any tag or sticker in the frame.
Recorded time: 9 h 22 min
